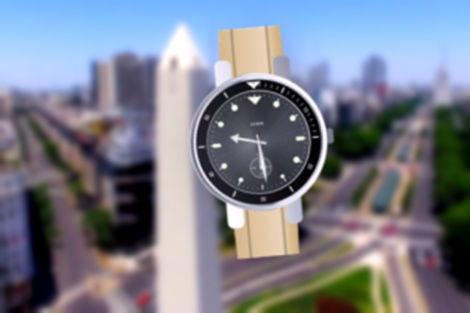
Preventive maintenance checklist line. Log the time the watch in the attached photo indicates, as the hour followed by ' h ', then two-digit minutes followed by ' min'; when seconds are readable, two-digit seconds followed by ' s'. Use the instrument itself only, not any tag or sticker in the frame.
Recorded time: 9 h 29 min
